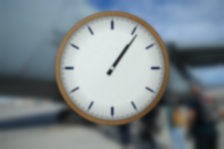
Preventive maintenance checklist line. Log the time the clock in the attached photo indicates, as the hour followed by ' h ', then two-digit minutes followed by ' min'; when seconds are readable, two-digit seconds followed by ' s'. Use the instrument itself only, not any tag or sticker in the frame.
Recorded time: 1 h 06 min
